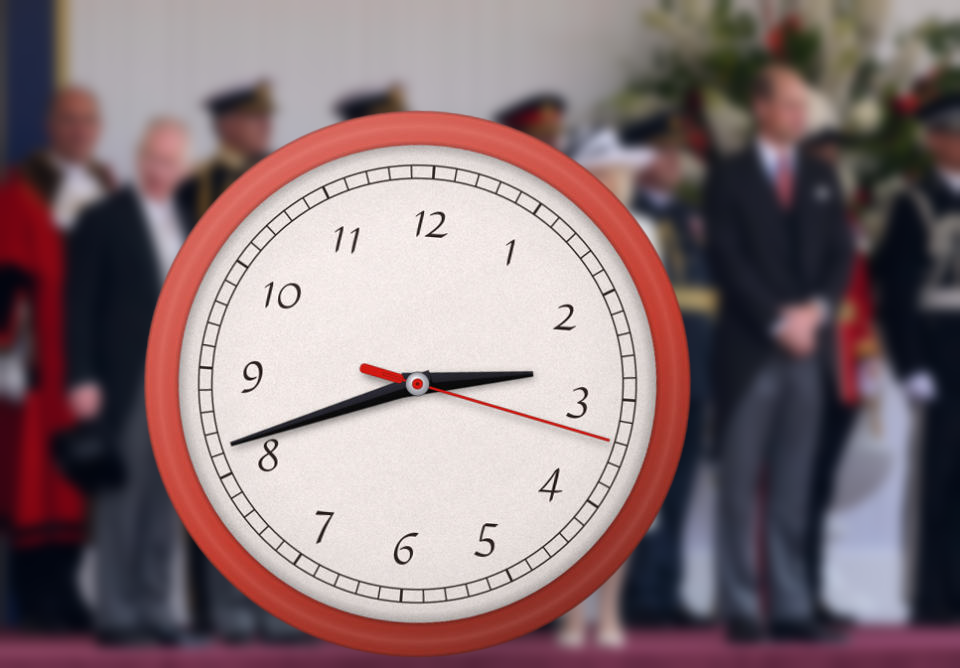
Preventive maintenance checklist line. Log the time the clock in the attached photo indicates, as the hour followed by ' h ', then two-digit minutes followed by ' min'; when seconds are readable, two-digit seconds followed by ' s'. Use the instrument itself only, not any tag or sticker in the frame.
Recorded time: 2 h 41 min 17 s
